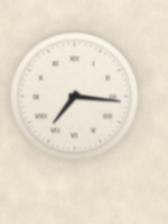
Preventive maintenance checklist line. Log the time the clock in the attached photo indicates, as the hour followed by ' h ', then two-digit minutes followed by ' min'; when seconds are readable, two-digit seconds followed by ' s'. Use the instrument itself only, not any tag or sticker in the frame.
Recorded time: 7 h 16 min
